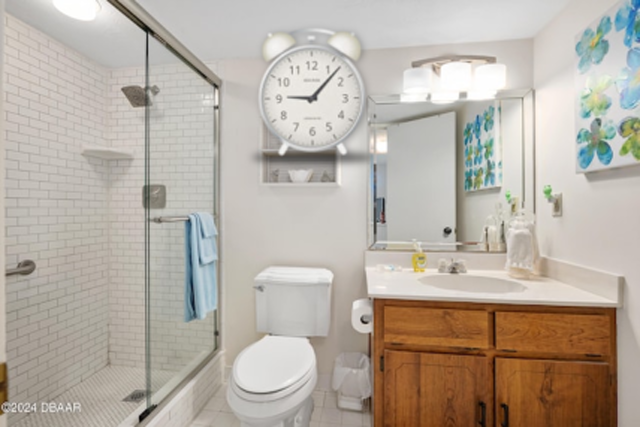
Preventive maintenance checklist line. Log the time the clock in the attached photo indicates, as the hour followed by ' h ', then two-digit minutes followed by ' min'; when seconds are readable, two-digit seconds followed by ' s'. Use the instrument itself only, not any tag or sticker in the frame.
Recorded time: 9 h 07 min
